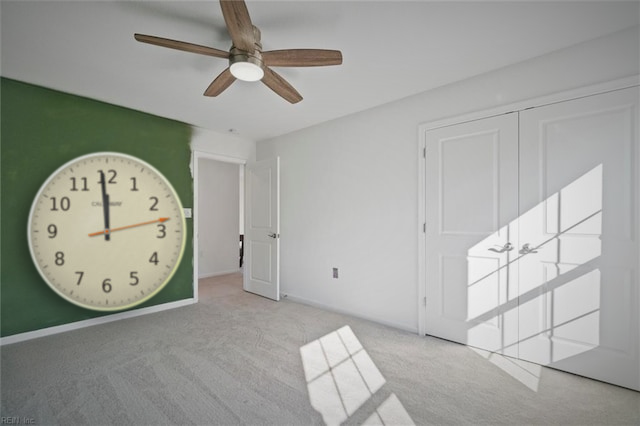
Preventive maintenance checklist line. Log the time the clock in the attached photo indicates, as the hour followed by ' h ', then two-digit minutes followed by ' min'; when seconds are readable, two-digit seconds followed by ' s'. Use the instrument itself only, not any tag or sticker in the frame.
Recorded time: 11 h 59 min 13 s
